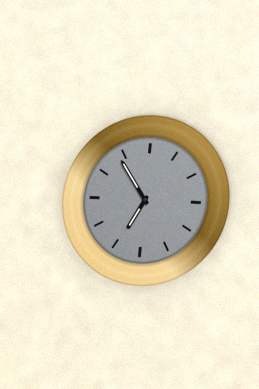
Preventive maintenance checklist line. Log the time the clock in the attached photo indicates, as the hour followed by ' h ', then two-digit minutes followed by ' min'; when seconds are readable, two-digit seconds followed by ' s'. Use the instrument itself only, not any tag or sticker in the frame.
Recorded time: 6 h 54 min
